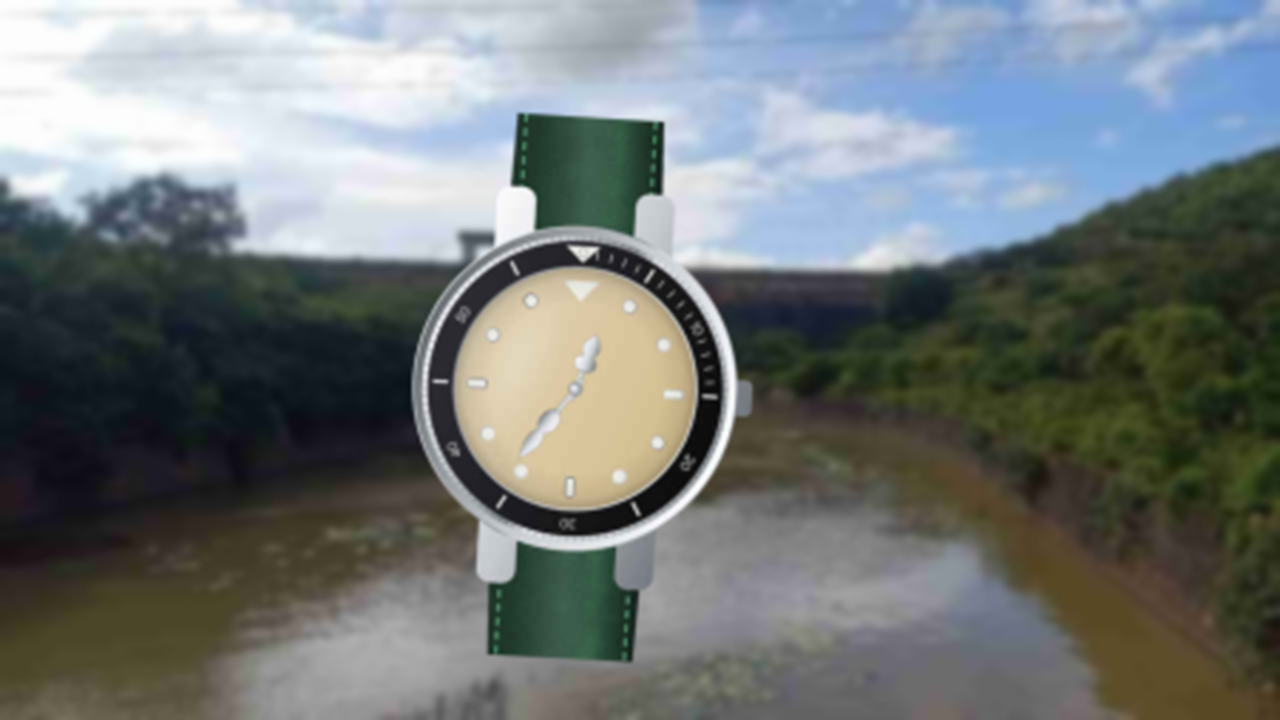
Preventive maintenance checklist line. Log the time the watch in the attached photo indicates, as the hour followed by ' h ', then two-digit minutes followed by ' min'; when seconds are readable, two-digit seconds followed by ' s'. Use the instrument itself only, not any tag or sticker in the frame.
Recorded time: 12 h 36 min
